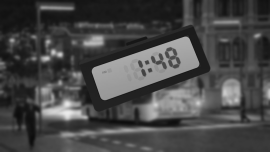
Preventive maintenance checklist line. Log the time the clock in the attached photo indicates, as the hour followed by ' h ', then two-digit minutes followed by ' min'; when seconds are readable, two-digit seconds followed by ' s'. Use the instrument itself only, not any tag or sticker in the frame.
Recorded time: 1 h 48 min
